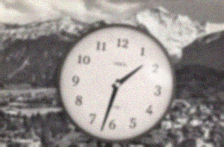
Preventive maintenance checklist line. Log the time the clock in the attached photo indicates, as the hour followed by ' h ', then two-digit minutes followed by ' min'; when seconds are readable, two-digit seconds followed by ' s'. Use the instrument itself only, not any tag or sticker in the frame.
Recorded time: 1 h 32 min
